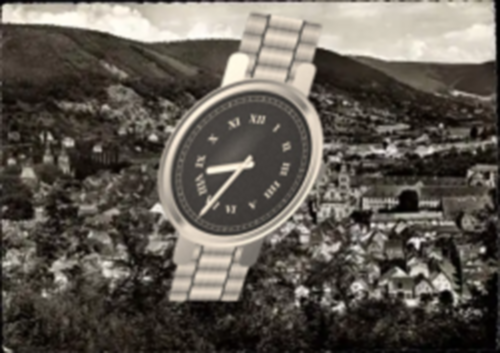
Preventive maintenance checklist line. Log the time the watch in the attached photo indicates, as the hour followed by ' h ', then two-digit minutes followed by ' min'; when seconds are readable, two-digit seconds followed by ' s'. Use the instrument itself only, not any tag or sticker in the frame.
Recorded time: 8 h 35 min
